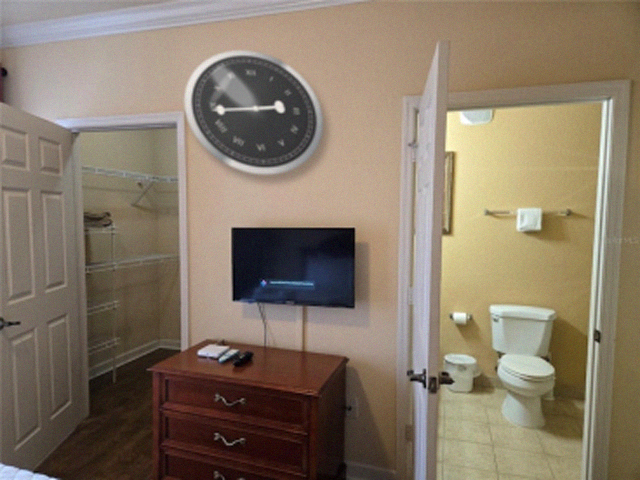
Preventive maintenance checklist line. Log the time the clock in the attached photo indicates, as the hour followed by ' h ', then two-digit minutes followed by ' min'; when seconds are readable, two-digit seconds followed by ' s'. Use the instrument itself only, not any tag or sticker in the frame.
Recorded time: 2 h 44 min
